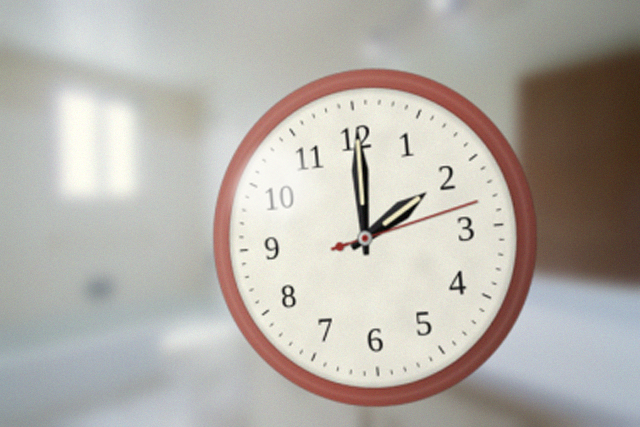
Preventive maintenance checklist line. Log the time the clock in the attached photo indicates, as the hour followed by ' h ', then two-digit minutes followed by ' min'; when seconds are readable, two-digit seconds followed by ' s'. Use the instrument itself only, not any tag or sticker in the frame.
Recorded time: 2 h 00 min 13 s
